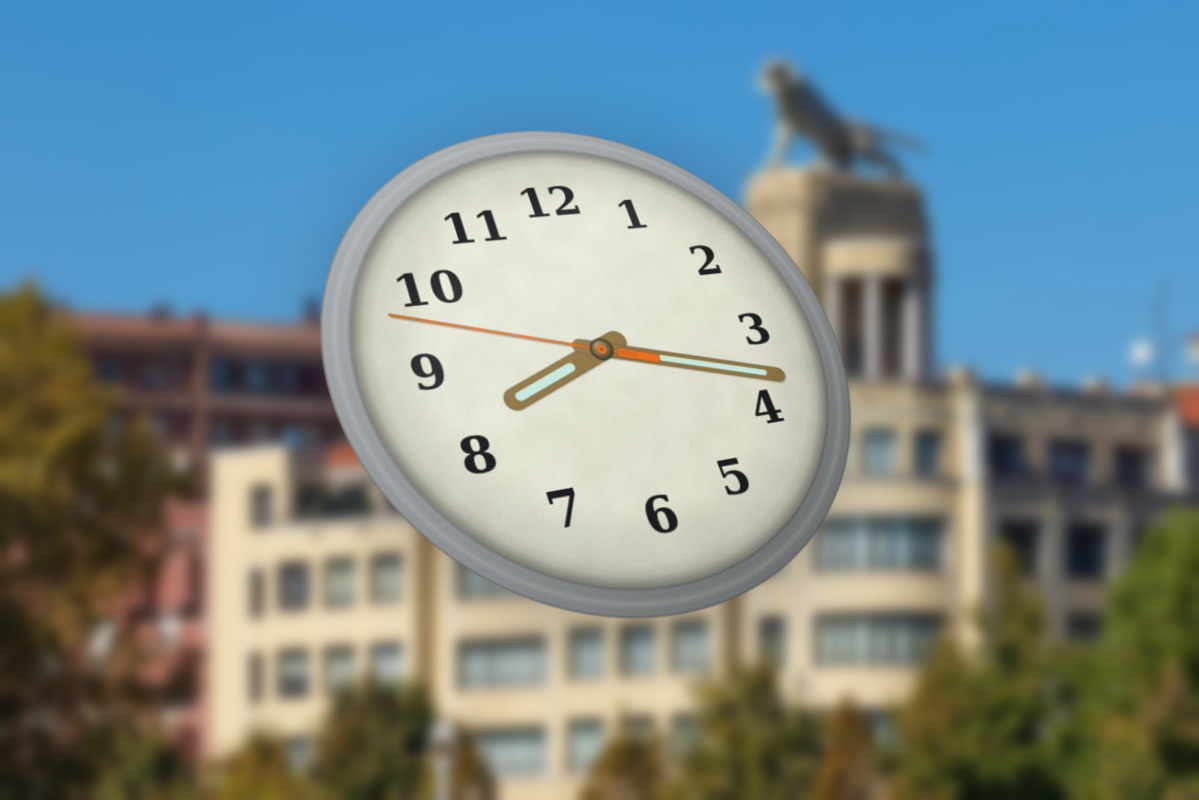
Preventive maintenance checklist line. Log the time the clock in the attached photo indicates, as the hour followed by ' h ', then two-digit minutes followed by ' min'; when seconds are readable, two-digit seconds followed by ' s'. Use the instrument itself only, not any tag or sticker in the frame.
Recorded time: 8 h 17 min 48 s
